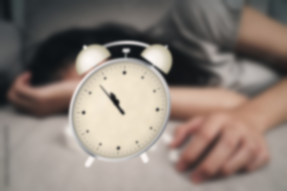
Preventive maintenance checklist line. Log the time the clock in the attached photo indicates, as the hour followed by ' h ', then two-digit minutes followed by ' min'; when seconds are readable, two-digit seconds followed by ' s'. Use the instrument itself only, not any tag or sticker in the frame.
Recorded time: 10 h 53 min
